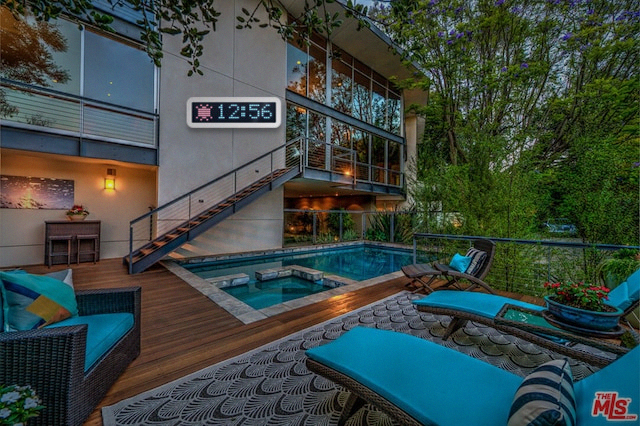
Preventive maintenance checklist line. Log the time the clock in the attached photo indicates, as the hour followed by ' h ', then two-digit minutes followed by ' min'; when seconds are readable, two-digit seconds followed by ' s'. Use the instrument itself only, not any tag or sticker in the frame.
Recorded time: 12 h 56 min
